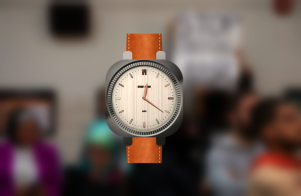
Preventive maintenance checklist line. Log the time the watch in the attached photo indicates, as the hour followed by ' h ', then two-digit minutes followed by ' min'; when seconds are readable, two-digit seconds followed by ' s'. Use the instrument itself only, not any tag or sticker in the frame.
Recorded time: 12 h 21 min
